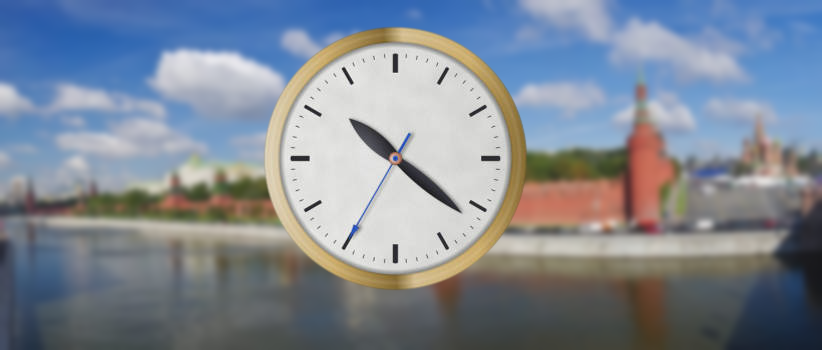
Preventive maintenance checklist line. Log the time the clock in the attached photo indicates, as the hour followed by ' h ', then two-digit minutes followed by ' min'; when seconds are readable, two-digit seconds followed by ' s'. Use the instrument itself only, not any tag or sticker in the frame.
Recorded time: 10 h 21 min 35 s
